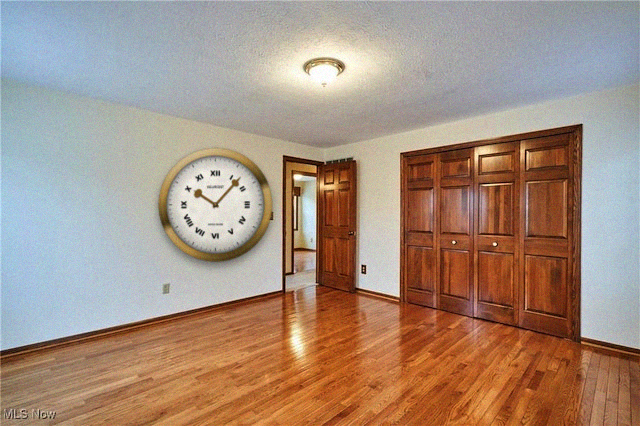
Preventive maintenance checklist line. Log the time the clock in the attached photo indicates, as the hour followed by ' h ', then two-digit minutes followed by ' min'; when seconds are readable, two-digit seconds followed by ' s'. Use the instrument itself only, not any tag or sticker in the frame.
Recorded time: 10 h 07 min
